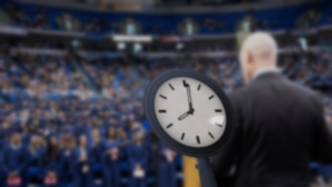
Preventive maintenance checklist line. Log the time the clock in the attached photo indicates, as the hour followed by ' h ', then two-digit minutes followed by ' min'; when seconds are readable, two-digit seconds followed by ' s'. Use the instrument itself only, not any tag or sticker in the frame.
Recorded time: 8 h 01 min
